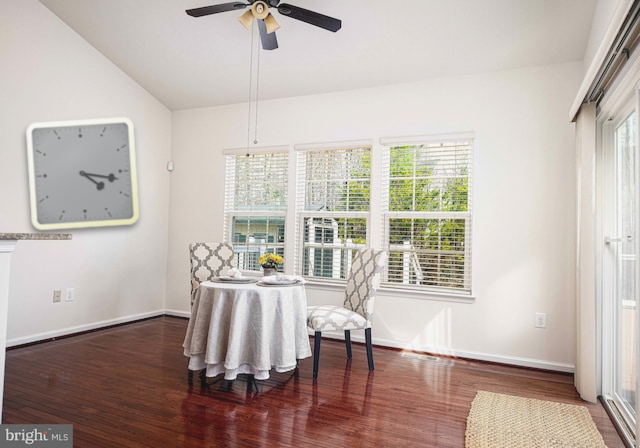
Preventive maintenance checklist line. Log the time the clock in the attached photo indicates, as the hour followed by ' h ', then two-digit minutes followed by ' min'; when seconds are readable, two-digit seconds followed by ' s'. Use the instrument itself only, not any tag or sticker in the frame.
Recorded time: 4 h 17 min
